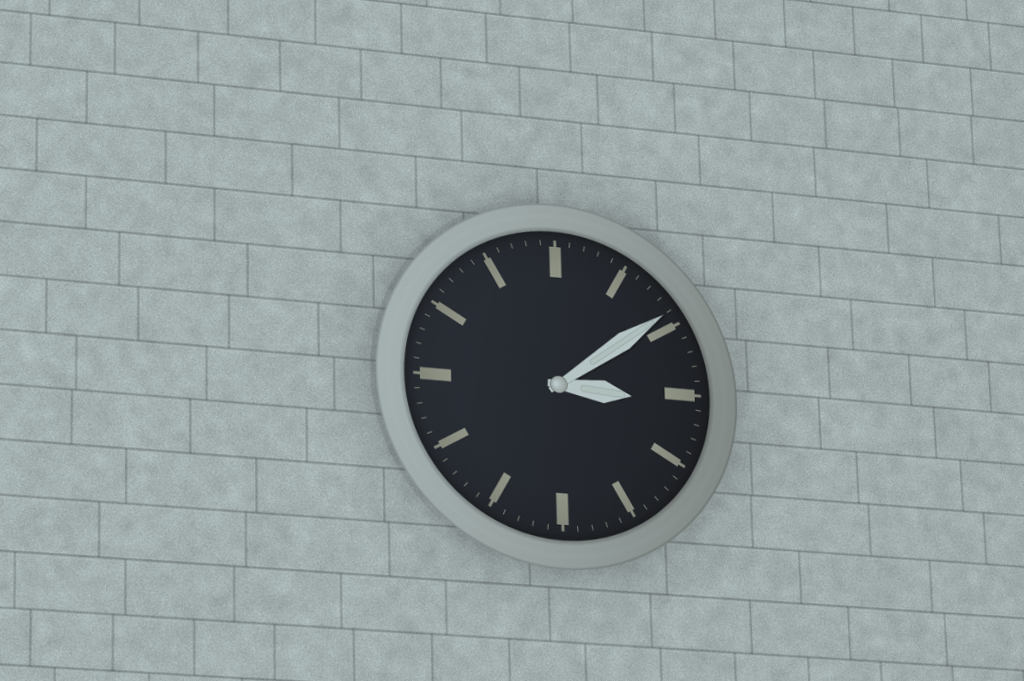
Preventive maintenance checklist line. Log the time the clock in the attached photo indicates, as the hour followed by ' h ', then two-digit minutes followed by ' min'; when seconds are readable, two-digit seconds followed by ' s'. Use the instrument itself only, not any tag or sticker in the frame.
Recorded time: 3 h 09 min
